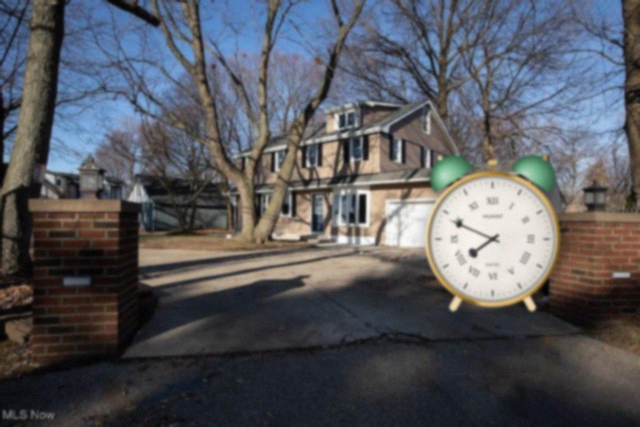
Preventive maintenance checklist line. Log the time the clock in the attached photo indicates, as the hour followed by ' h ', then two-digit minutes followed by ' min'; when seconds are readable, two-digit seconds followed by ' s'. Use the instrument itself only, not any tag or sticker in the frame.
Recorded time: 7 h 49 min
